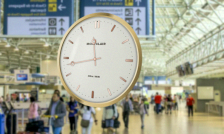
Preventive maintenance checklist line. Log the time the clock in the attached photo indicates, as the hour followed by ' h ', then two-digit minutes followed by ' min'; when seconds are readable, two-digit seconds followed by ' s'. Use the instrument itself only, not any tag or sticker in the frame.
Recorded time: 11 h 43 min
